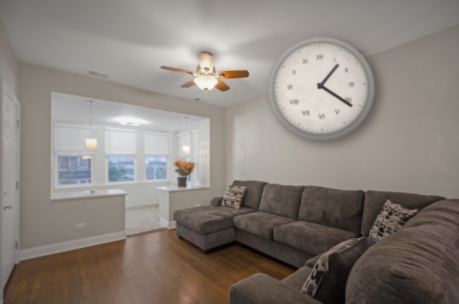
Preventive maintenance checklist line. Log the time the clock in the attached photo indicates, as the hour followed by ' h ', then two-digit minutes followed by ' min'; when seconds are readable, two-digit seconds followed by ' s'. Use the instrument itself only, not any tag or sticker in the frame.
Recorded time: 1 h 21 min
